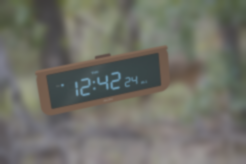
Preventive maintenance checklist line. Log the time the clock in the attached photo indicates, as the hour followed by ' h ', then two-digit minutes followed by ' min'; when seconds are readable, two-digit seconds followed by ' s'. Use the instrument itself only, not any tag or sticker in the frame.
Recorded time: 12 h 42 min
